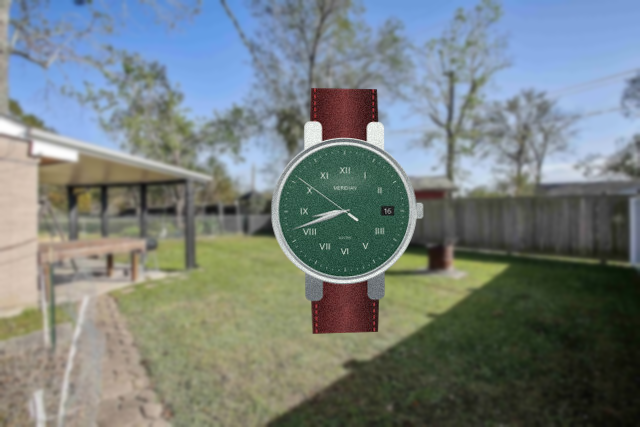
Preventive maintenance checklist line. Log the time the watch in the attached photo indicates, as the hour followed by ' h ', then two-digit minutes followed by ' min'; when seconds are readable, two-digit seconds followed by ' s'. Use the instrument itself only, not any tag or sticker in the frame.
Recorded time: 8 h 41 min 51 s
